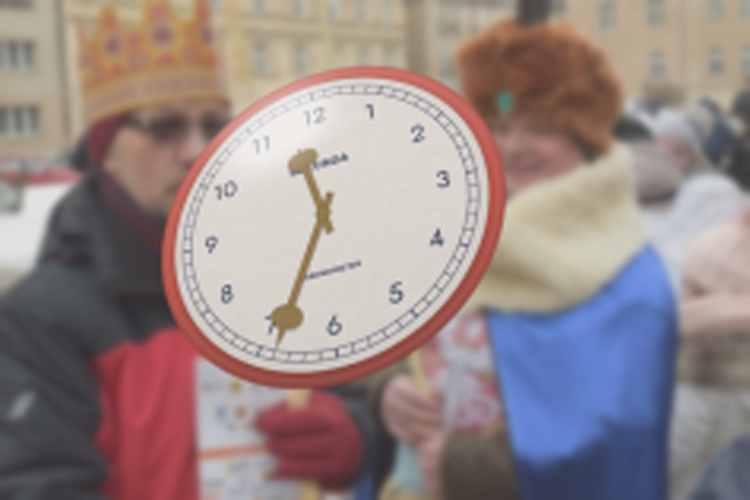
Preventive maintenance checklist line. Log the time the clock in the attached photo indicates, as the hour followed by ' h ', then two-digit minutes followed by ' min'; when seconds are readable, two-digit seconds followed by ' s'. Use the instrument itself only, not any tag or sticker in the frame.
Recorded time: 11 h 34 min
